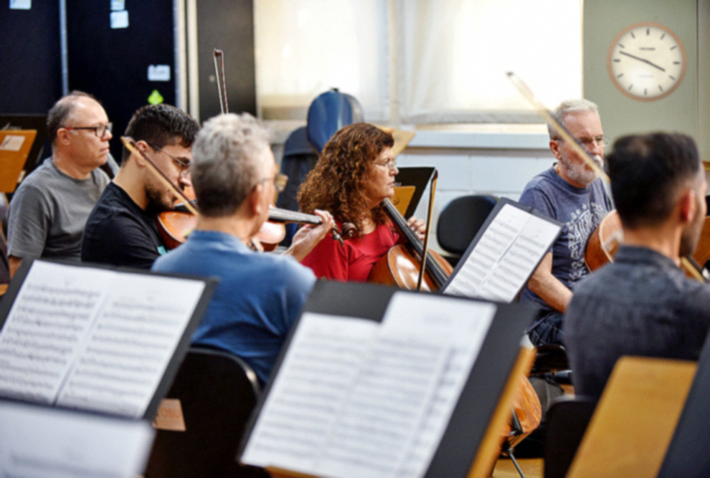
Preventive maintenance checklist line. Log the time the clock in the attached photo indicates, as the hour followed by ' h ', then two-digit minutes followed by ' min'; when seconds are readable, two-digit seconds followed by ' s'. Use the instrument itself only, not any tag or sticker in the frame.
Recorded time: 3 h 48 min
